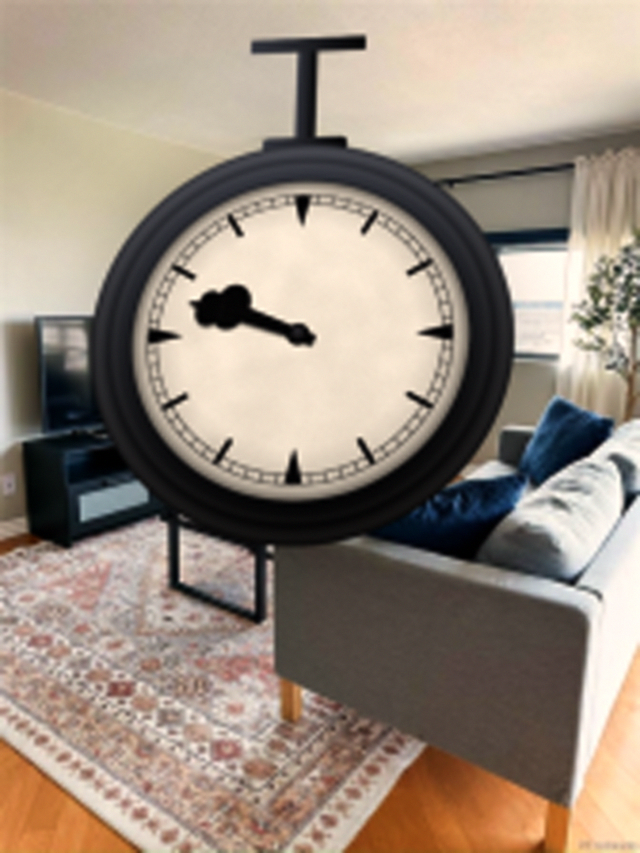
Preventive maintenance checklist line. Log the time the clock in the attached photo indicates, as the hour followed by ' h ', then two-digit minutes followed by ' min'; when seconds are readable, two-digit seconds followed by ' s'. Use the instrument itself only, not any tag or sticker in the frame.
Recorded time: 9 h 48 min
